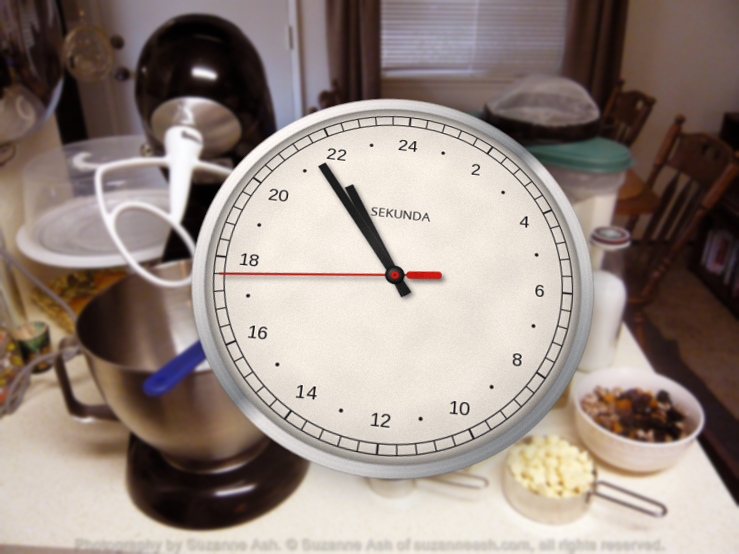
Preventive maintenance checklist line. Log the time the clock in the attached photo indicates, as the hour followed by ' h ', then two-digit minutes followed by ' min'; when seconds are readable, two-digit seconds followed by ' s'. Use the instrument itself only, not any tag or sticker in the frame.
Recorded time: 21 h 53 min 44 s
